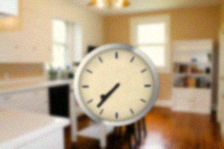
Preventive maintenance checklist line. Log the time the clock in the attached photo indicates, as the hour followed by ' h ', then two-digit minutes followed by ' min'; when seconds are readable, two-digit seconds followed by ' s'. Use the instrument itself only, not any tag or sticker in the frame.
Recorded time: 7 h 37 min
